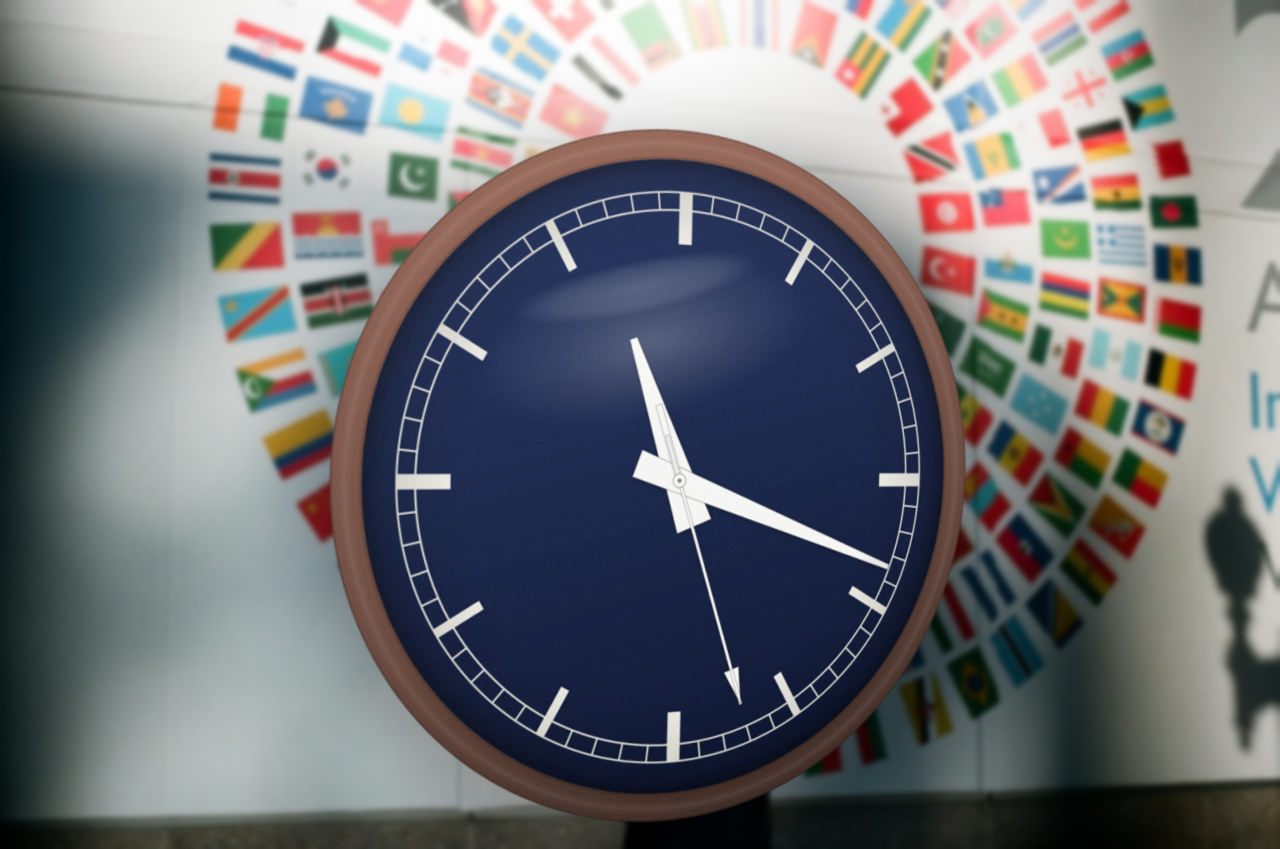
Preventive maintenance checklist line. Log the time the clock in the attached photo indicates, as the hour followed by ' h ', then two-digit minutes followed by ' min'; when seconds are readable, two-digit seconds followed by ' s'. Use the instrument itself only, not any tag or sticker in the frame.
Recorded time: 11 h 18 min 27 s
